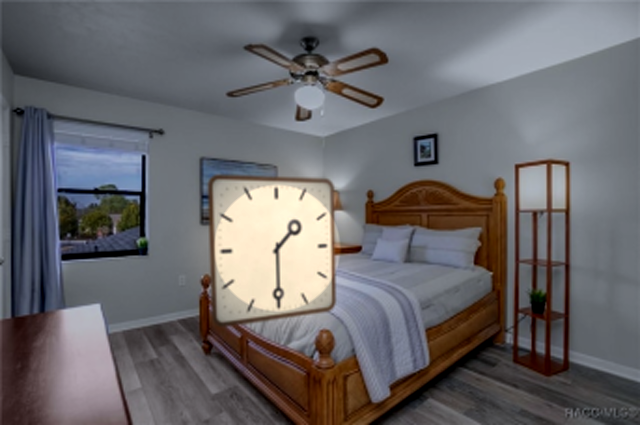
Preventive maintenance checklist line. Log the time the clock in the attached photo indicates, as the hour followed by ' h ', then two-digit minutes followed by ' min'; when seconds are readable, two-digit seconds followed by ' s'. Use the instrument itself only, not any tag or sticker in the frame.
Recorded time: 1 h 30 min
